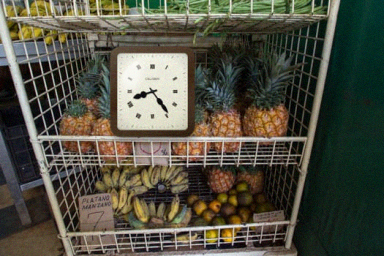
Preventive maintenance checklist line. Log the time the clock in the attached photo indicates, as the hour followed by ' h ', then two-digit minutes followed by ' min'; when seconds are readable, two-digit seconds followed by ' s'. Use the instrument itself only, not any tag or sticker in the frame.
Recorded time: 8 h 24 min
